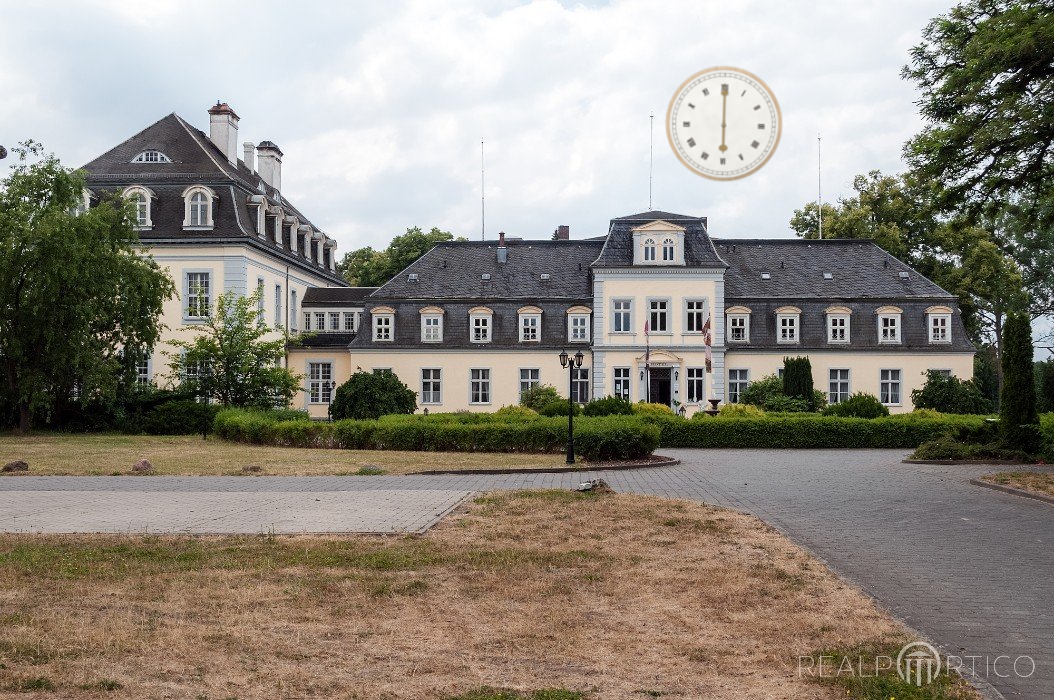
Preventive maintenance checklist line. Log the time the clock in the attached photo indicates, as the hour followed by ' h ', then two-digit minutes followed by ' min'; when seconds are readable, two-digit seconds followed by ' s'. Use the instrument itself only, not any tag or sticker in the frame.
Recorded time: 6 h 00 min
